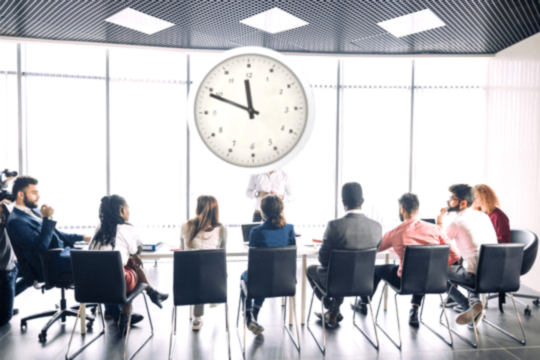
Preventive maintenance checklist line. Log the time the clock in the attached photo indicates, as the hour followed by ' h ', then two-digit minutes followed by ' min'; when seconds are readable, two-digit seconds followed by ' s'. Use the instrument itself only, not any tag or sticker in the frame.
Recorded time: 11 h 49 min
